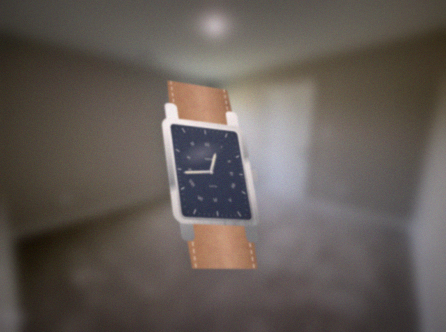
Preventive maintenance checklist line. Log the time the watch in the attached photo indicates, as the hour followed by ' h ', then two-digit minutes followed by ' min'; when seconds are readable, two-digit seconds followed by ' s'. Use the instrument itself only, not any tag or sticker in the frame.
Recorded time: 12 h 44 min
